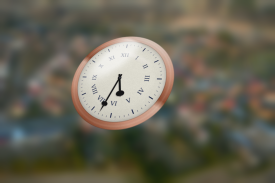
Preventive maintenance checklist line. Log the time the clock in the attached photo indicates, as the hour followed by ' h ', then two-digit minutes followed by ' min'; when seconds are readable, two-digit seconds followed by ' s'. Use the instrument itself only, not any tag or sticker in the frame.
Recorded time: 5 h 33 min
